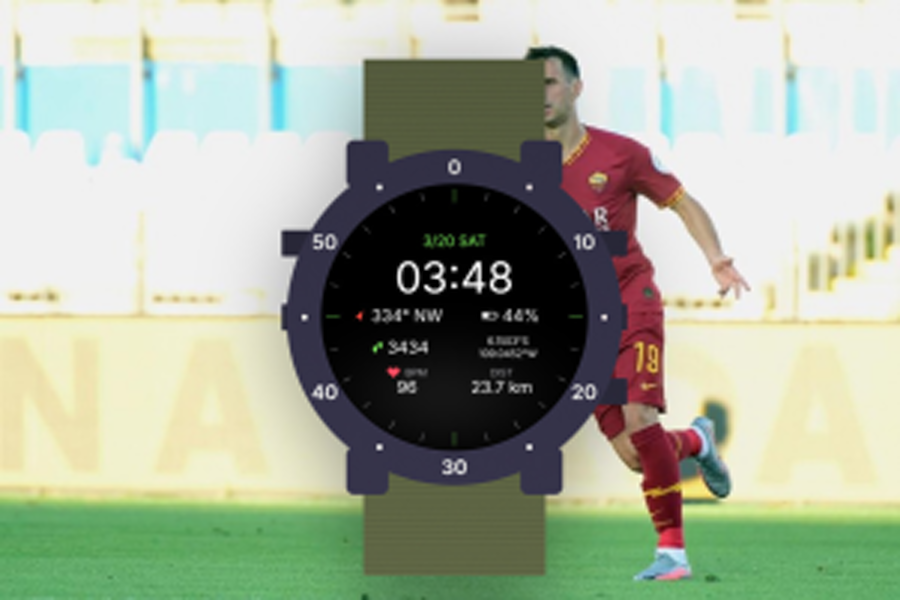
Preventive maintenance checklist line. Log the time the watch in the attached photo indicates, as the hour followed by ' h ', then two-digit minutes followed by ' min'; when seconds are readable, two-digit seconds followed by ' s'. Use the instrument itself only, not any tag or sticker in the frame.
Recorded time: 3 h 48 min
